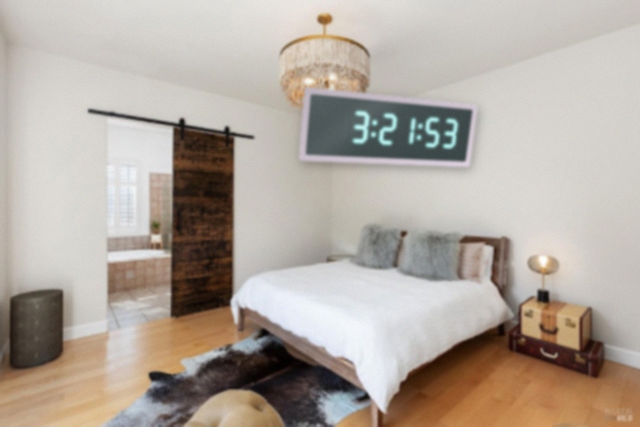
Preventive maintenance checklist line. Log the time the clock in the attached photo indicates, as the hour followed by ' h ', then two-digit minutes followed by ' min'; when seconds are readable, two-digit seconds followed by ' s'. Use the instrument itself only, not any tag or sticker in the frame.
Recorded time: 3 h 21 min 53 s
